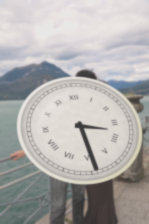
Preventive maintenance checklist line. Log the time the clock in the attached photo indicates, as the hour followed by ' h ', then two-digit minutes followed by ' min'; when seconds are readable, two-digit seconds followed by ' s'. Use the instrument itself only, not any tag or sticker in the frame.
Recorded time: 3 h 29 min
